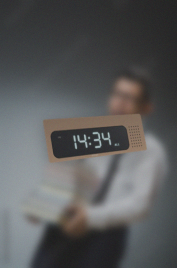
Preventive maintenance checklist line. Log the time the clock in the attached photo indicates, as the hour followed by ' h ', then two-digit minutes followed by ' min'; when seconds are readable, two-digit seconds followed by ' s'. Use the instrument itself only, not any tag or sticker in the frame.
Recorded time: 14 h 34 min
